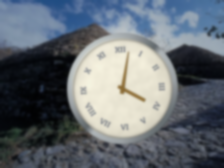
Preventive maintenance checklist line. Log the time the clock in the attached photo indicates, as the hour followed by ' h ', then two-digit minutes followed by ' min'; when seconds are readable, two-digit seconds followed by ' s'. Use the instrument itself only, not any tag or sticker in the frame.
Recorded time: 4 h 02 min
